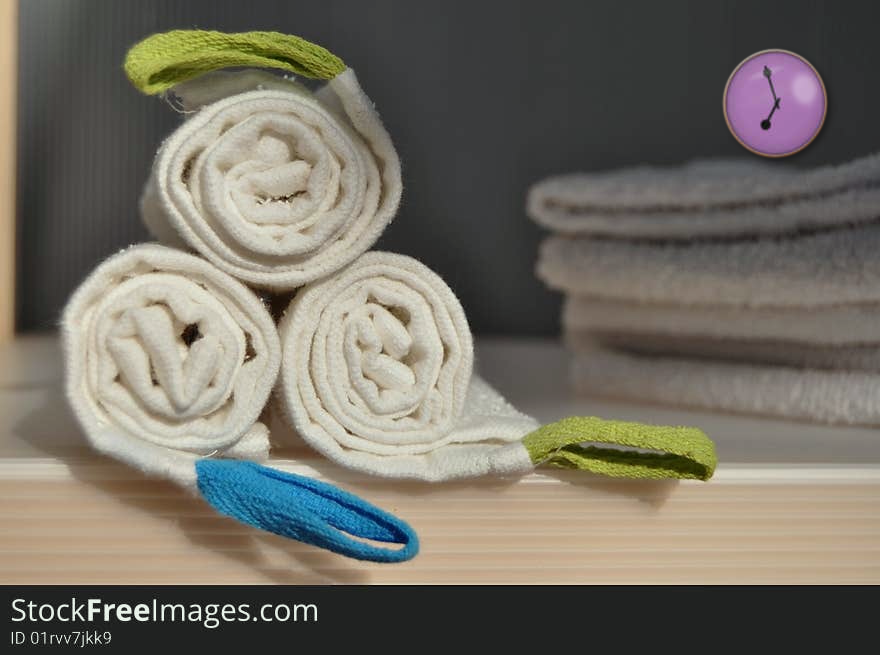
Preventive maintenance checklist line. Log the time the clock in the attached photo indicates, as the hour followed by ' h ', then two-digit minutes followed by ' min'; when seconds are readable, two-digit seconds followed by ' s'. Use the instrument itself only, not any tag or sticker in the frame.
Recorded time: 6 h 57 min
